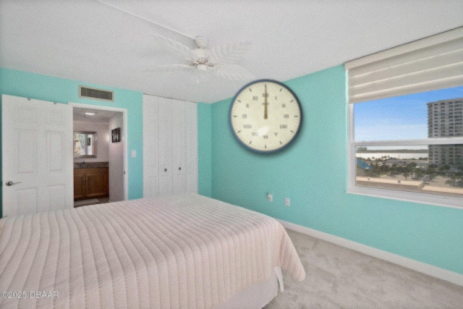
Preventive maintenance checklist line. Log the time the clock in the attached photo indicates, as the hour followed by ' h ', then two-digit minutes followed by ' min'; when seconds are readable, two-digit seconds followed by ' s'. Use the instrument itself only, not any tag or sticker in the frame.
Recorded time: 12 h 00 min
